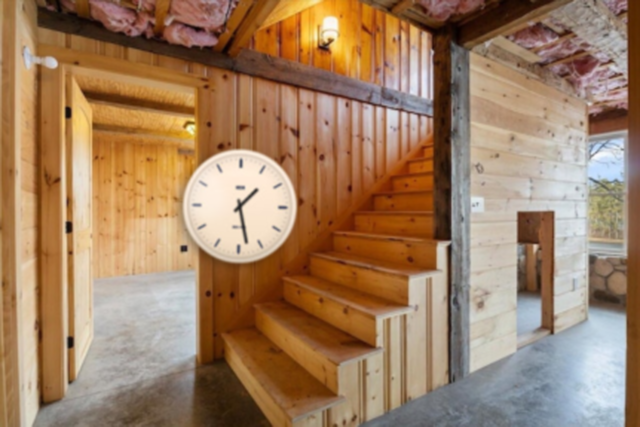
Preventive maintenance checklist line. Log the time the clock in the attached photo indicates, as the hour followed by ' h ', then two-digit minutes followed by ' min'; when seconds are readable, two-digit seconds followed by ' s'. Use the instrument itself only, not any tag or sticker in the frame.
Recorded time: 1 h 28 min
